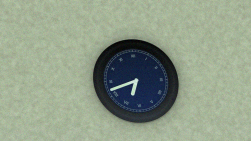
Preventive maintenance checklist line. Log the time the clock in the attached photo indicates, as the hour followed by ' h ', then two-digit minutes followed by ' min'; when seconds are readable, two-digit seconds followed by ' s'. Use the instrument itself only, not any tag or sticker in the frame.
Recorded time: 6 h 42 min
